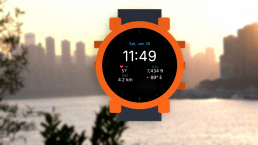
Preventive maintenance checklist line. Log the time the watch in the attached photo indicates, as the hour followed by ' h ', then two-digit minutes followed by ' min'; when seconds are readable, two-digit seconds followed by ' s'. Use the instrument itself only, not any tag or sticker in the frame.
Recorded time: 11 h 49 min
